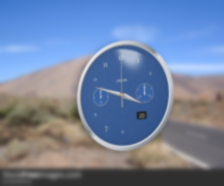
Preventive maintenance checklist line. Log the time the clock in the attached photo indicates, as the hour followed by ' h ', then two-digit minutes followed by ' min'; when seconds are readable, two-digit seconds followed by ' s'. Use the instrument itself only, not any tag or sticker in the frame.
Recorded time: 3 h 48 min
